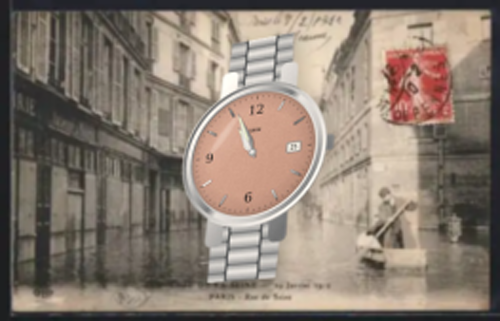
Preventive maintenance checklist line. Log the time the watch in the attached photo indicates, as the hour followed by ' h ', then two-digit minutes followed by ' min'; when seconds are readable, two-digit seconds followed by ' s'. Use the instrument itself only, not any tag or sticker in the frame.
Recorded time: 10 h 56 min
